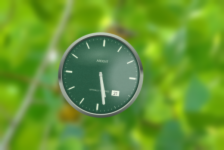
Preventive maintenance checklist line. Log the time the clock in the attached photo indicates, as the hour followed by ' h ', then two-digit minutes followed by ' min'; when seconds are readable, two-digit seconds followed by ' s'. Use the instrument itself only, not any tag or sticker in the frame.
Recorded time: 5 h 28 min
